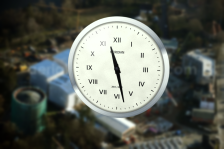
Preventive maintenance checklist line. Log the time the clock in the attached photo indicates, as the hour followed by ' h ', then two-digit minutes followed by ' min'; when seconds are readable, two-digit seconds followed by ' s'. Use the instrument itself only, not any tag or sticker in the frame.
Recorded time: 11 h 28 min
